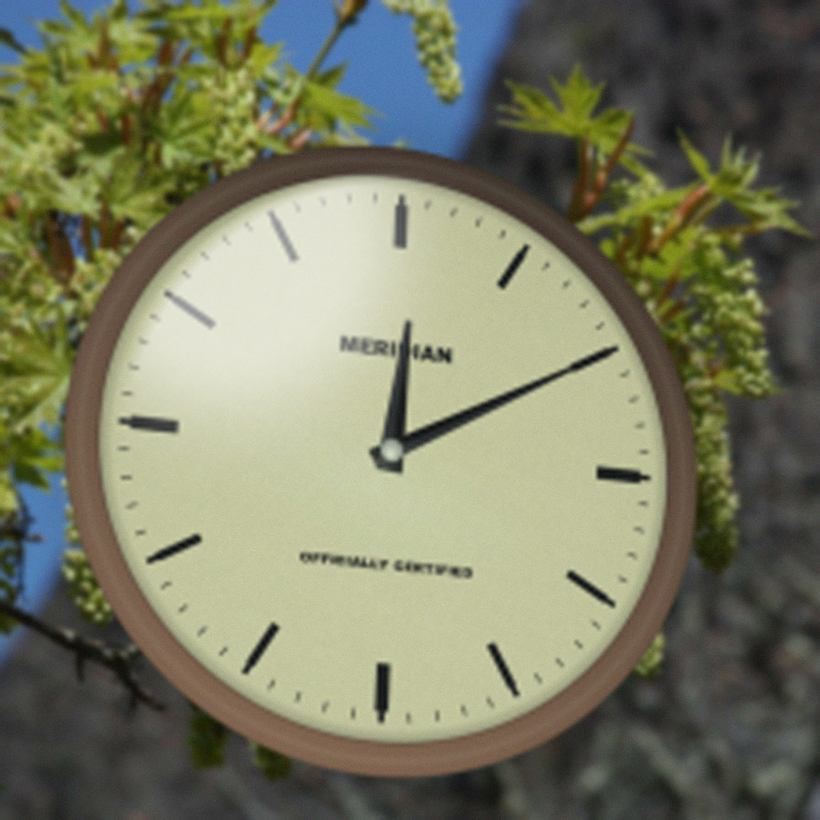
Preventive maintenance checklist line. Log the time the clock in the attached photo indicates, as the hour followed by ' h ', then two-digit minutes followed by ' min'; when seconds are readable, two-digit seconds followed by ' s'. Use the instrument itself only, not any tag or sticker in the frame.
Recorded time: 12 h 10 min
